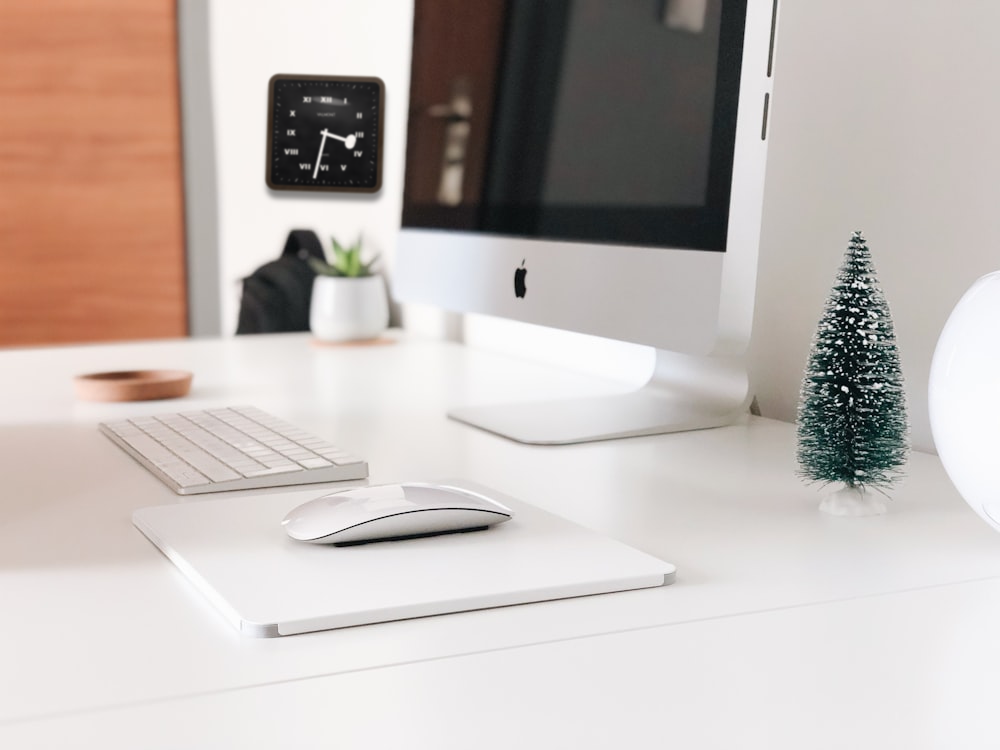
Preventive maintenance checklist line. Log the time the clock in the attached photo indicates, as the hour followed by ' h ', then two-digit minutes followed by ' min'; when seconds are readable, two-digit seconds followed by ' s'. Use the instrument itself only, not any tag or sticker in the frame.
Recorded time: 3 h 32 min
